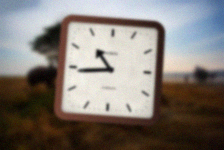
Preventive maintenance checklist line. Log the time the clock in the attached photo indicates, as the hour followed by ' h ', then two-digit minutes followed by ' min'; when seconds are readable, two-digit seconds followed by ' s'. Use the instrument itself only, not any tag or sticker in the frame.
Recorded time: 10 h 44 min
